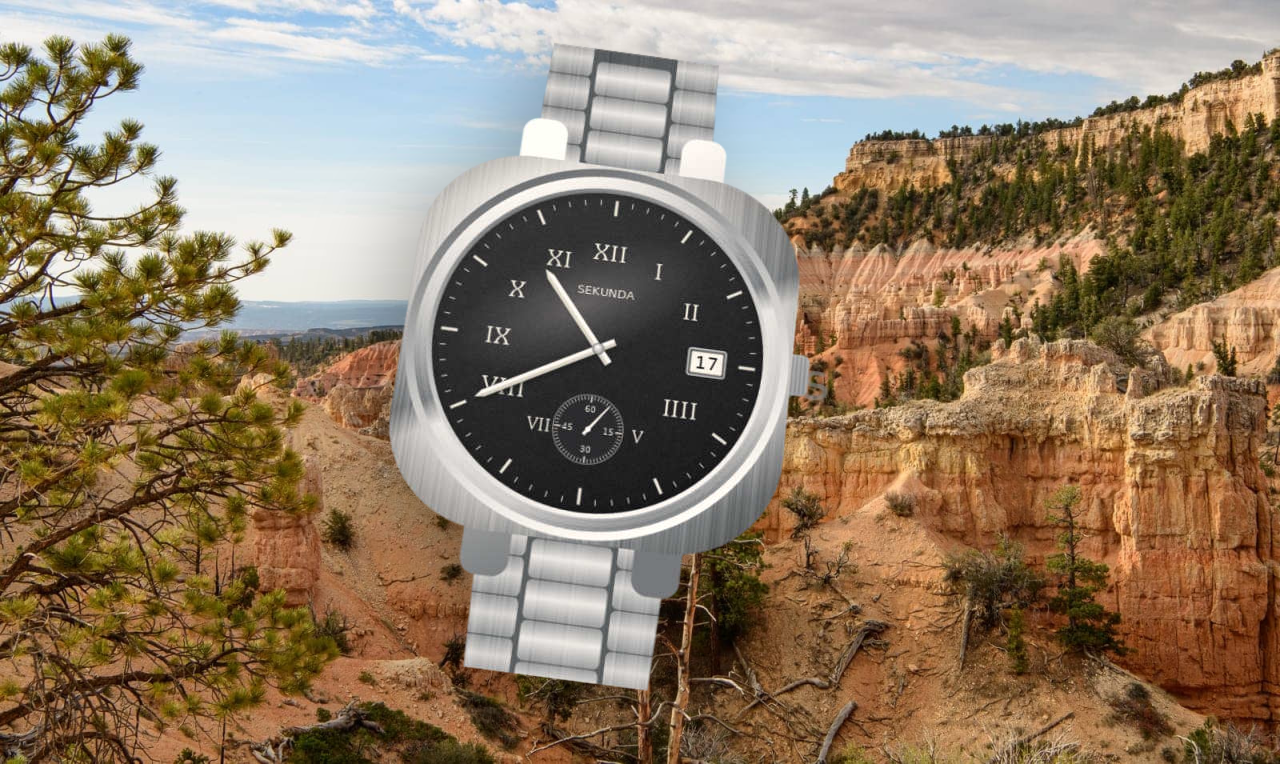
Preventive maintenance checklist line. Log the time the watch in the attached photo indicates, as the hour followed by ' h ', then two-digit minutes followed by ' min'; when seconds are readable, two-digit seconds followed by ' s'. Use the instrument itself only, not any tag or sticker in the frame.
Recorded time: 10 h 40 min 06 s
